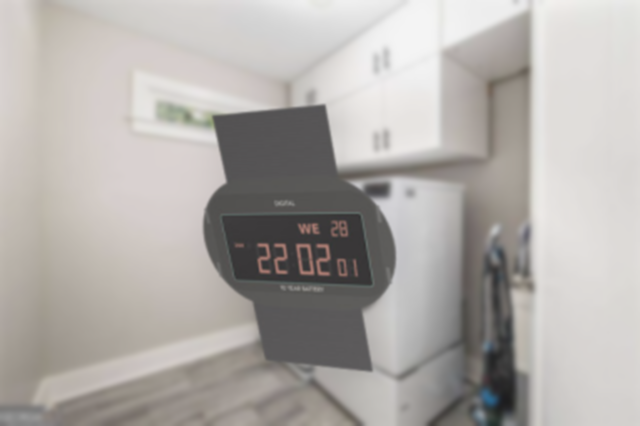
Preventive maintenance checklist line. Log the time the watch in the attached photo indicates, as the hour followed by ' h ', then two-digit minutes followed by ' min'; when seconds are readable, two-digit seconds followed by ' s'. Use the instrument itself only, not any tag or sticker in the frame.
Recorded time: 22 h 02 min 01 s
